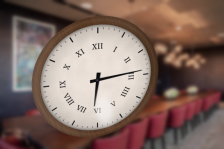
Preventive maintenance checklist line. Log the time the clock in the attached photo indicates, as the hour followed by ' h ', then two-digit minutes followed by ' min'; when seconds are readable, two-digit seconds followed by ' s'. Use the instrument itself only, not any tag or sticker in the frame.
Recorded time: 6 h 14 min
